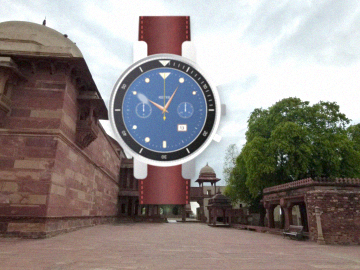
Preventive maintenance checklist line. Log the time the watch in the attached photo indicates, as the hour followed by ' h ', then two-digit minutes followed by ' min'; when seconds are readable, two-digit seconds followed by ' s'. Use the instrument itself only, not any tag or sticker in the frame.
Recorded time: 10 h 05 min
